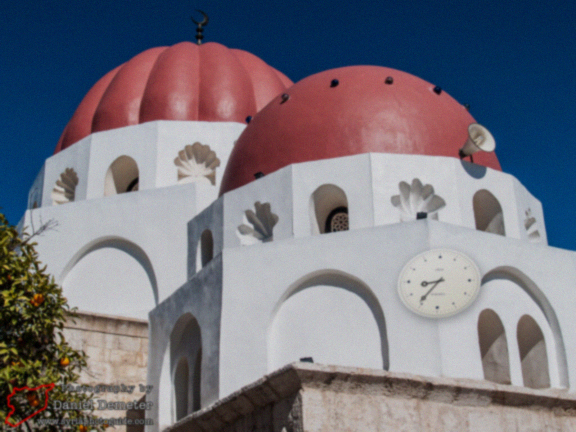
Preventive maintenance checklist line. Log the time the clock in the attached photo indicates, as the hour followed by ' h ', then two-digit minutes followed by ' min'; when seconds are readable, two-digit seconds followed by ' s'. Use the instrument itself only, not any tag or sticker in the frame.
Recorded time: 8 h 36 min
